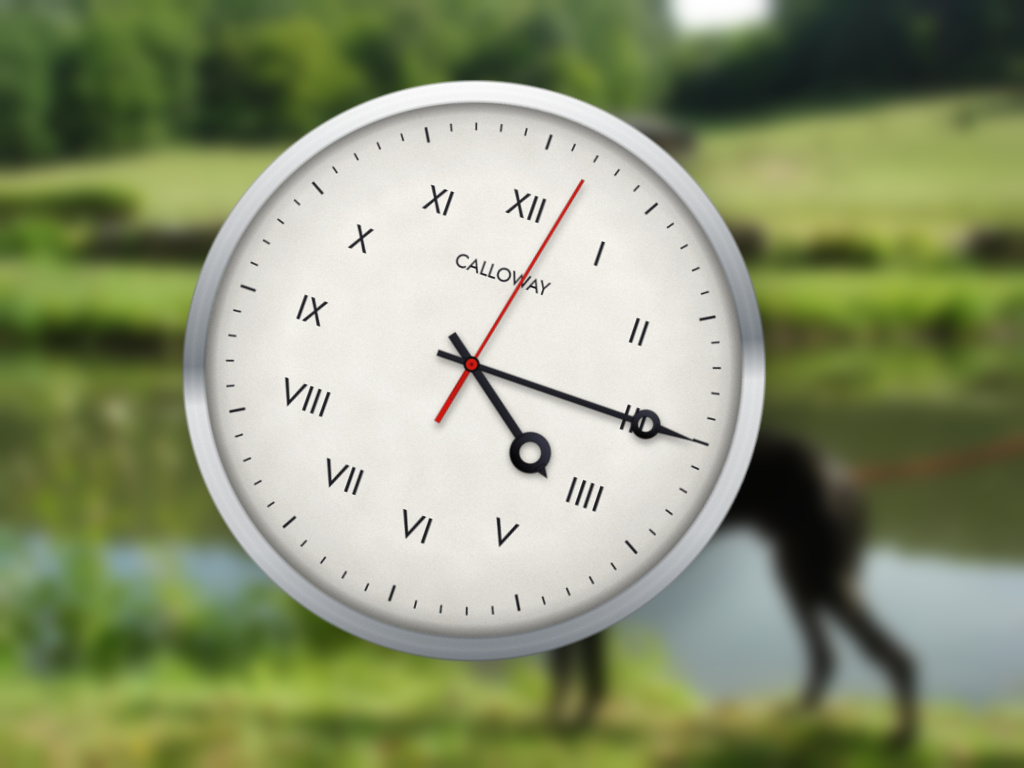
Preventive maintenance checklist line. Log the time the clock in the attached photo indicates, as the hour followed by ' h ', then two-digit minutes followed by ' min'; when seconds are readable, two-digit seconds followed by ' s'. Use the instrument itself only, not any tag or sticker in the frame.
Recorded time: 4 h 15 min 02 s
